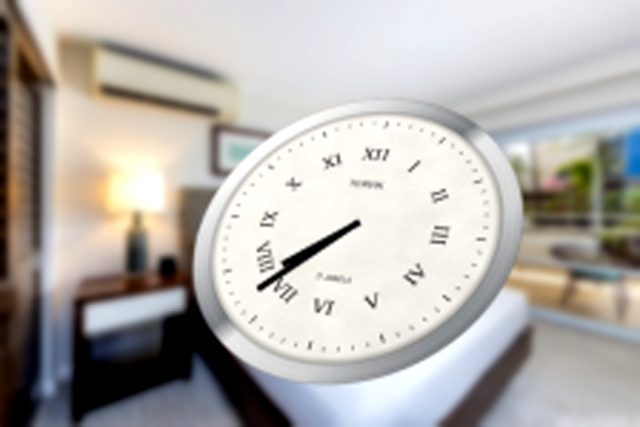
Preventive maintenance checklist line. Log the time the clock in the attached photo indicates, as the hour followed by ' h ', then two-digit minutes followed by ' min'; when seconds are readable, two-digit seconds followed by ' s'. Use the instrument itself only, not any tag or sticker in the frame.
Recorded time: 7 h 37 min
